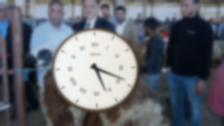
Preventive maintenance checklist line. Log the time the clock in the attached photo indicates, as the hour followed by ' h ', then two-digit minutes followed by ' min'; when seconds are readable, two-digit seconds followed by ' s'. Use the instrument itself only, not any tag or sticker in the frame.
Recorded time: 5 h 19 min
